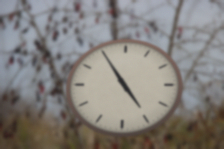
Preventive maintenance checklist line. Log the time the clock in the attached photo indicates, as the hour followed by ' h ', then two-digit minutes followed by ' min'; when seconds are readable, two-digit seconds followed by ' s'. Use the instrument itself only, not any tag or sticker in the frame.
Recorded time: 4 h 55 min
